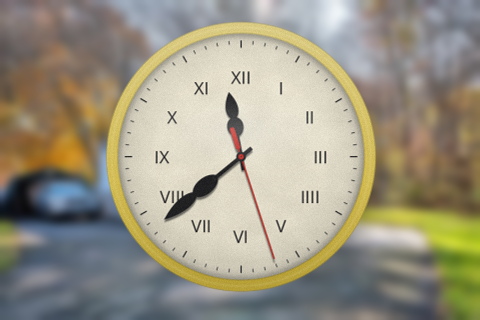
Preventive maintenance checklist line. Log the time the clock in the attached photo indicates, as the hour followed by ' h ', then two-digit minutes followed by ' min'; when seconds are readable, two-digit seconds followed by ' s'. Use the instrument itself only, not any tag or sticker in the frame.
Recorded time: 11 h 38 min 27 s
